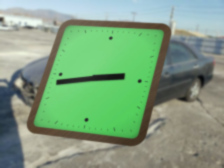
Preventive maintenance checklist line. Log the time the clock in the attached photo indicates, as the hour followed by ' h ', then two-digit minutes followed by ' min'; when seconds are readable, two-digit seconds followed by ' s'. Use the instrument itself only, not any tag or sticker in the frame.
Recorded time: 2 h 43 min
